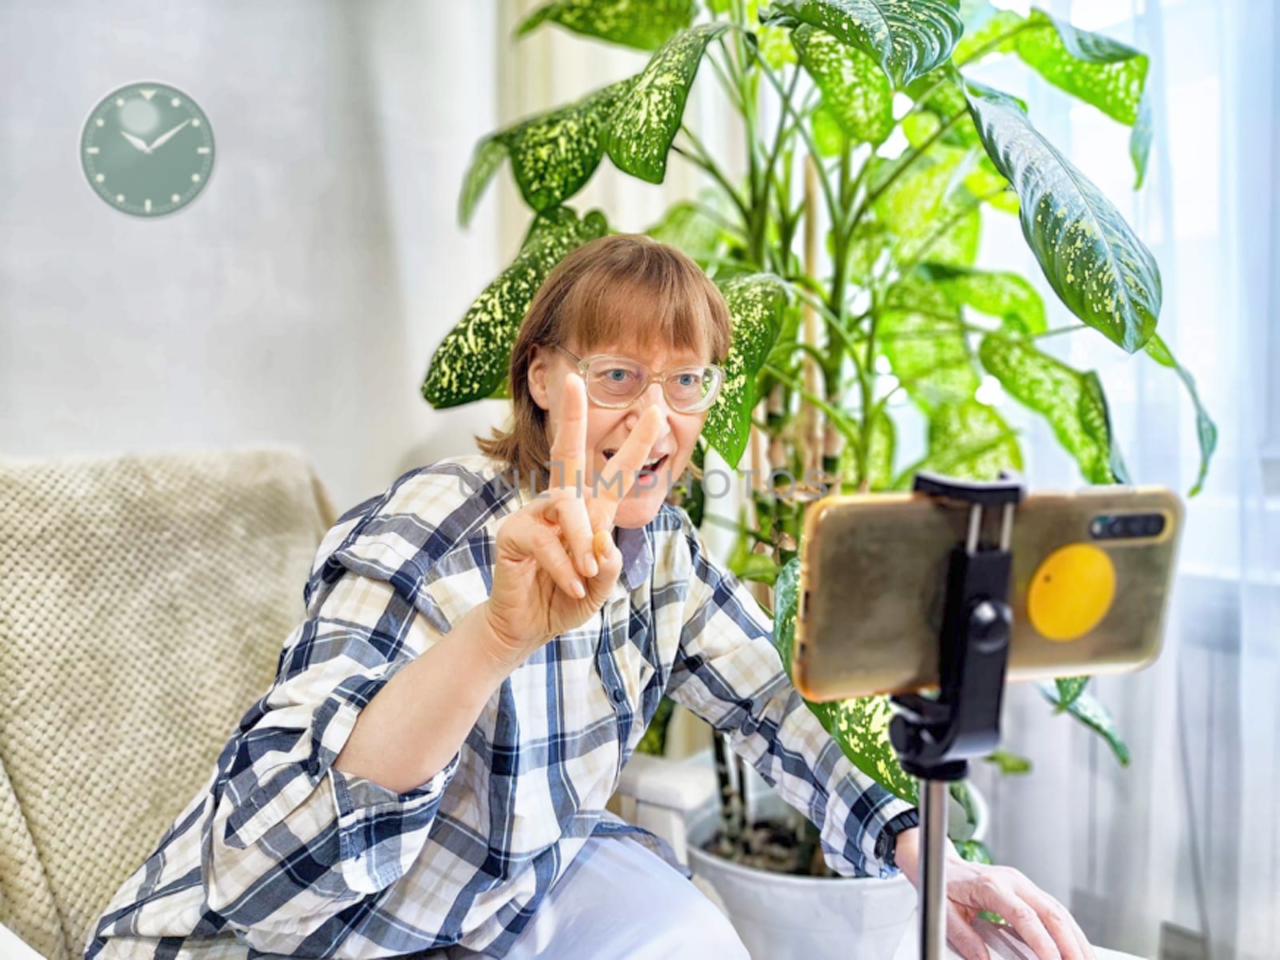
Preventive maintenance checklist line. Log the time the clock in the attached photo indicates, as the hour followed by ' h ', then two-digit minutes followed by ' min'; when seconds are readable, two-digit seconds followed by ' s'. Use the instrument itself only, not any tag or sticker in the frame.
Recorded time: 10 h 09 min
